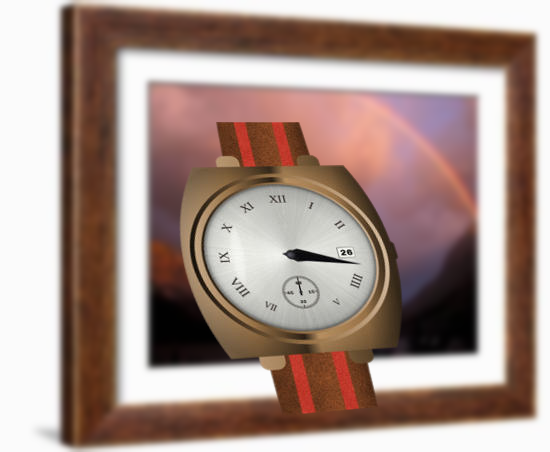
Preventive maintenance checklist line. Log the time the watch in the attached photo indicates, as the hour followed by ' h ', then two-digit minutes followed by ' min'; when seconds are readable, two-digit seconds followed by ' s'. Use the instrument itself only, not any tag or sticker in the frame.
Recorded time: 3 h 17 min
